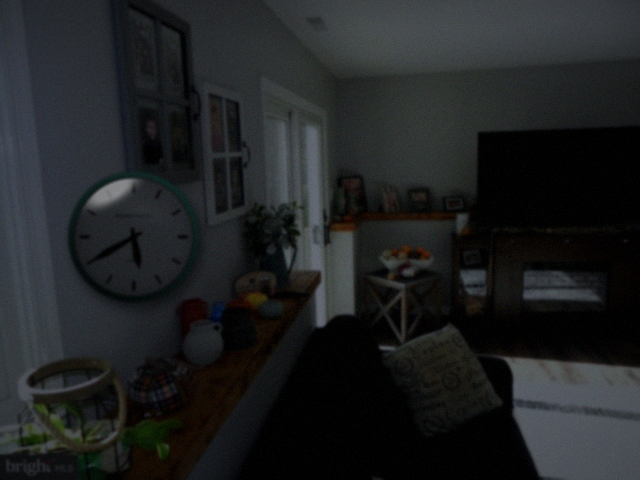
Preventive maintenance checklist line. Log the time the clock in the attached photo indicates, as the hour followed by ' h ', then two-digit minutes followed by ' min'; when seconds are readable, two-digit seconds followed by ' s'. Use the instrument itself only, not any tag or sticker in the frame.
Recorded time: 5 h 40 min
